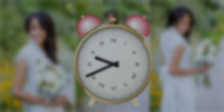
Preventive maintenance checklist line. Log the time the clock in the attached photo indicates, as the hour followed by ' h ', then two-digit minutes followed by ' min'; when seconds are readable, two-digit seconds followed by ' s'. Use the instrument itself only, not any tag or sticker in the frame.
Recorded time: 9 h 41 min
